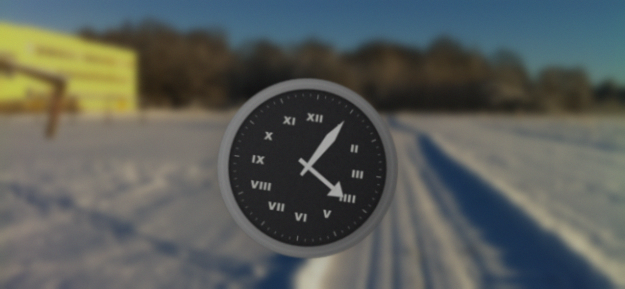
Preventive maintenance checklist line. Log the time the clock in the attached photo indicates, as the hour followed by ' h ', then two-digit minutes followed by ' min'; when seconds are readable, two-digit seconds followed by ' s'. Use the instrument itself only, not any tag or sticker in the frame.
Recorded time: 4 h 05 min
